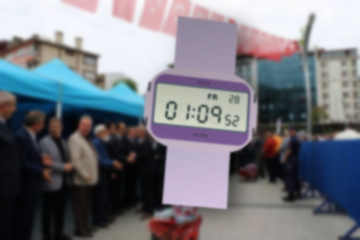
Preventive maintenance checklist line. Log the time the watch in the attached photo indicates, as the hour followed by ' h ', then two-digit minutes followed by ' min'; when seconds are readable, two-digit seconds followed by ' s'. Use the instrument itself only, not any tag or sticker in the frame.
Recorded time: 1 h 09 min 52 s
